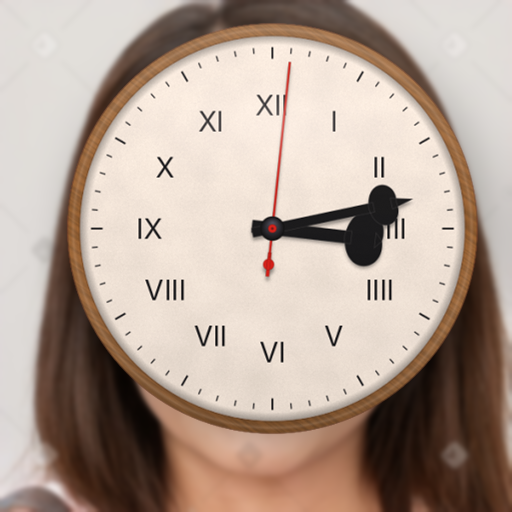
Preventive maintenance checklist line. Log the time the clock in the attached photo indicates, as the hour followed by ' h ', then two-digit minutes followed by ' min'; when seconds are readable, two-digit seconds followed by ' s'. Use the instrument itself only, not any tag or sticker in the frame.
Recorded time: 3 h 13 min 01 s
